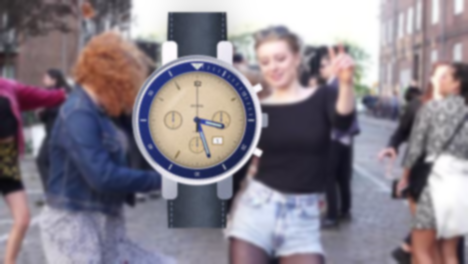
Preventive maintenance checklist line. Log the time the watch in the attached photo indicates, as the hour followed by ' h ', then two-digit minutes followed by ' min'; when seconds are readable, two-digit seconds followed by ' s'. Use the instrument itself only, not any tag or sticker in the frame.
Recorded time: 3 h 27 min
